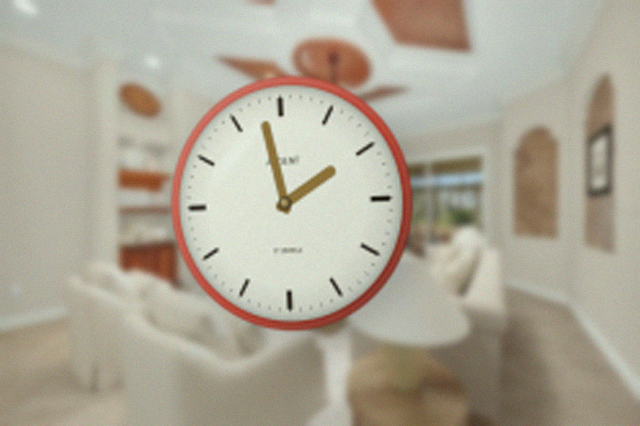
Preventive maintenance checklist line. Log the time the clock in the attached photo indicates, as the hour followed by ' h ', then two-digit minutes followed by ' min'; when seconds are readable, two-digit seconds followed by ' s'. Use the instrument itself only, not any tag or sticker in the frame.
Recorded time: 1 h 58 min
